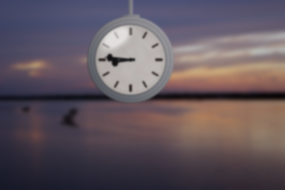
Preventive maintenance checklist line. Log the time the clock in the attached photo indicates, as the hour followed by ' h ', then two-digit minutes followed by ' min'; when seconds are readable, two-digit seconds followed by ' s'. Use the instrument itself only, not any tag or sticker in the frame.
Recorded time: 8 h 46 min
